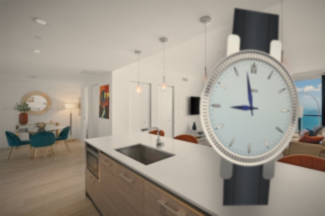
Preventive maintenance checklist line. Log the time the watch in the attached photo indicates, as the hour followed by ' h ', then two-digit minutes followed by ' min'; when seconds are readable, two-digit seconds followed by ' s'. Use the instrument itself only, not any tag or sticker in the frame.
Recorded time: 8 h 58 min
